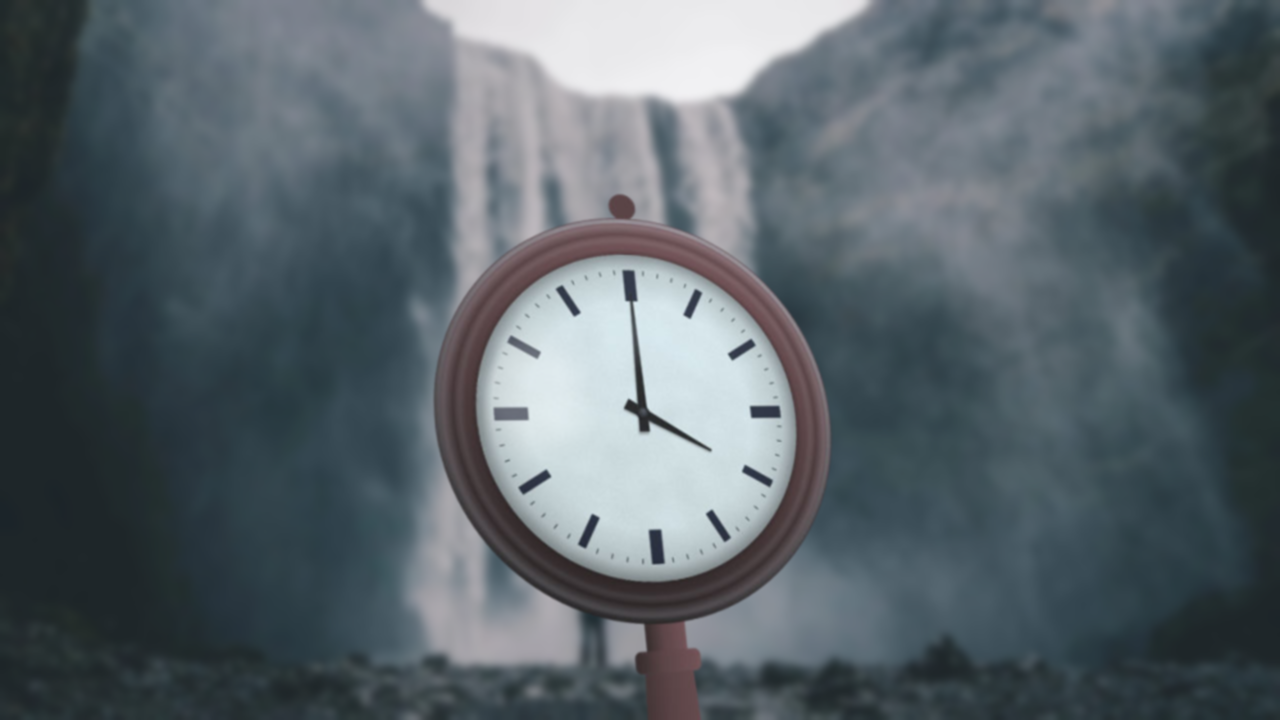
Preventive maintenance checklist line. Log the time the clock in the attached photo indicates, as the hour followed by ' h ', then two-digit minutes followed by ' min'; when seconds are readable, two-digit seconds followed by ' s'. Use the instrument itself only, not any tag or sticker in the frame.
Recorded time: 4 h 00 min
